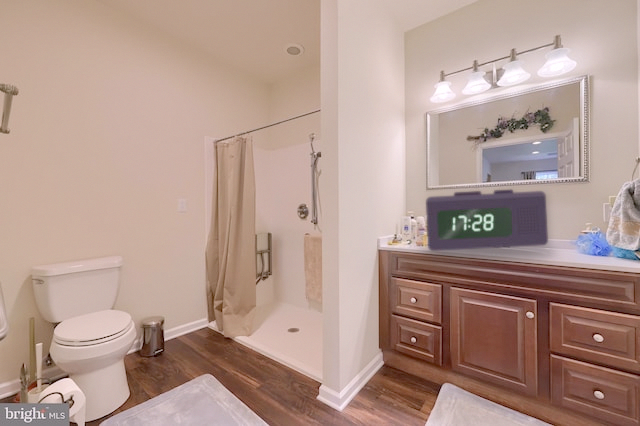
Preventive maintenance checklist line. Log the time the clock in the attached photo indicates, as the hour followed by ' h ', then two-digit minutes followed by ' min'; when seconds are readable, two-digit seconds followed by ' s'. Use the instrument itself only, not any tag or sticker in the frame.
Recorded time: 17 h 28 min
